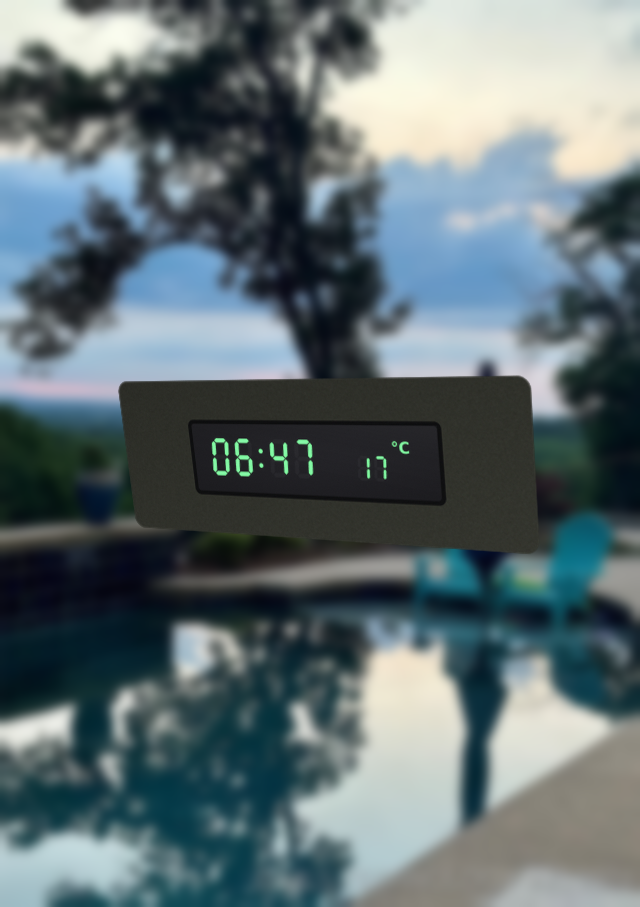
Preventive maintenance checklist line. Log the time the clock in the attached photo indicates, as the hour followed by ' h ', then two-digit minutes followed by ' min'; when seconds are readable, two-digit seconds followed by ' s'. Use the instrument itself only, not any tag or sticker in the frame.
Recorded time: 6 h 47 min
